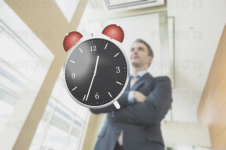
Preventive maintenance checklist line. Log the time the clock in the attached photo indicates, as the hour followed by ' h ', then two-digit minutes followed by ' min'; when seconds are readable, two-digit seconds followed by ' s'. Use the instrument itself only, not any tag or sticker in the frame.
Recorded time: 12 h 34 min
